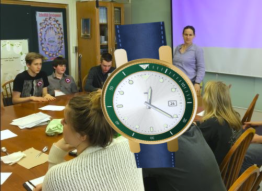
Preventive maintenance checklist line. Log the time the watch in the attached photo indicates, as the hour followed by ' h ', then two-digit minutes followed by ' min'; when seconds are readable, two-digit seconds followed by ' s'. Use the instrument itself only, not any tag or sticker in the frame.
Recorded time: 12 h 21 min
